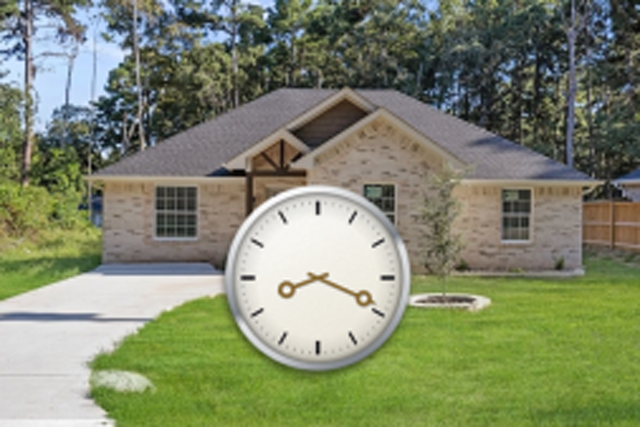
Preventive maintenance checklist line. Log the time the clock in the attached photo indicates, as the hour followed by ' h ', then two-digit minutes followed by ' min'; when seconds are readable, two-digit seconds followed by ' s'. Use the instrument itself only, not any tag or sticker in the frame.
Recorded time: 8 h 19 min
